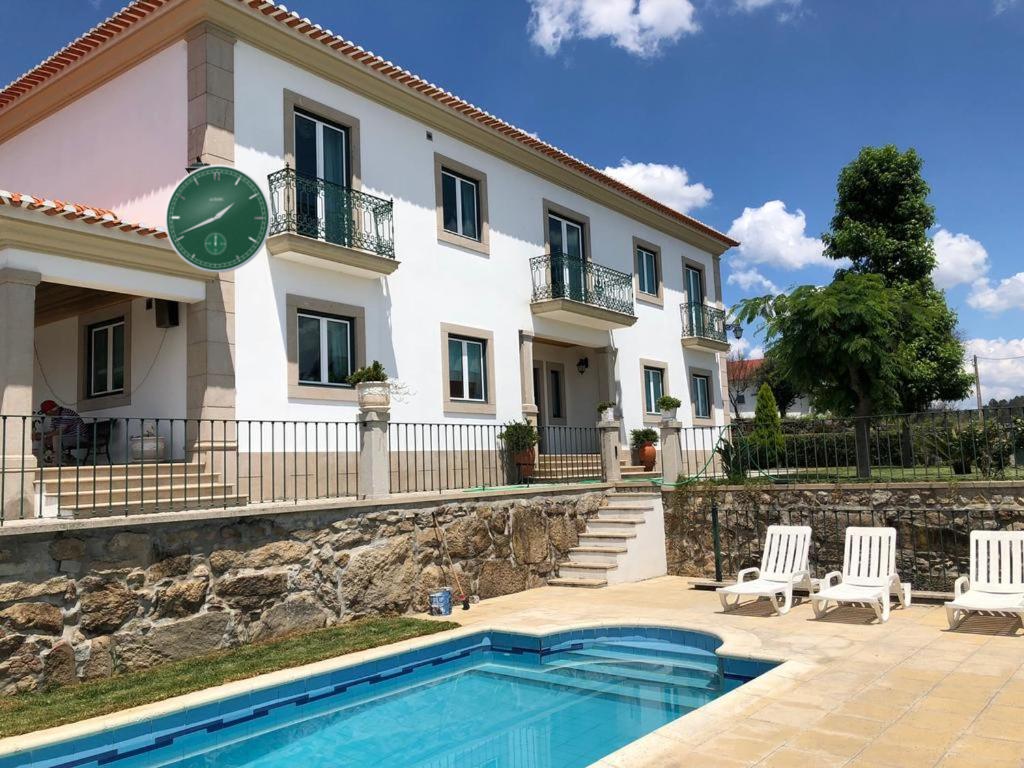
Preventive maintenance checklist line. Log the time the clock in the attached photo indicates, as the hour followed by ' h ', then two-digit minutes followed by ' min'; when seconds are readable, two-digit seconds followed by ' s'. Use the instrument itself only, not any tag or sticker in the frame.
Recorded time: 1 h 41 min
